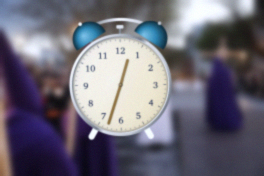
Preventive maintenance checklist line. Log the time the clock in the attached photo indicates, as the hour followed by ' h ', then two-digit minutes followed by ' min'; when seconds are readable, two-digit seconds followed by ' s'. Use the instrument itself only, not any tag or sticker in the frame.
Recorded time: 12 h 33 min
